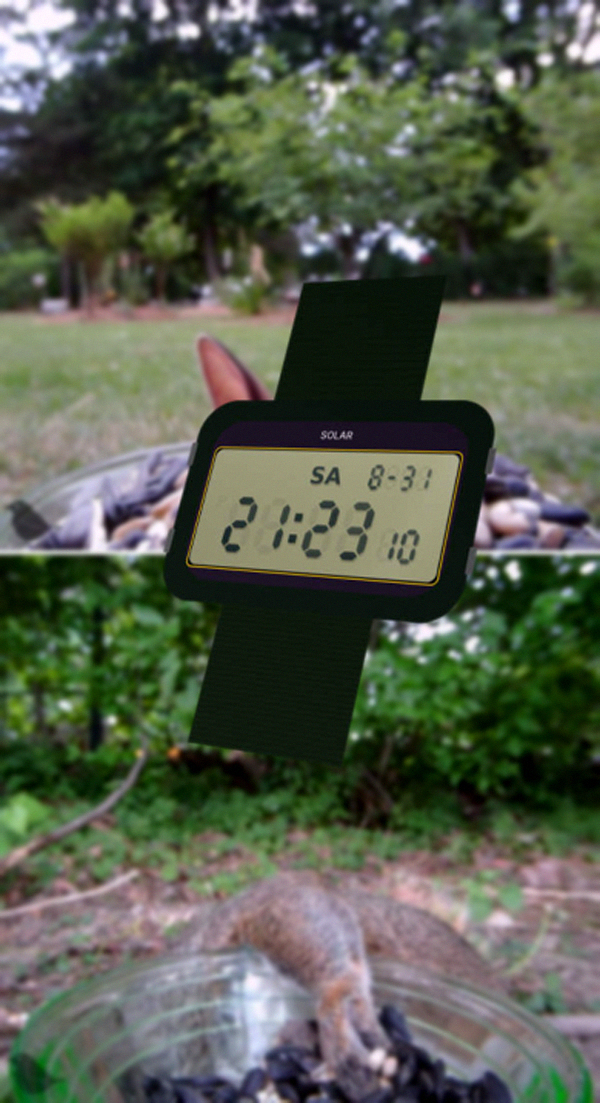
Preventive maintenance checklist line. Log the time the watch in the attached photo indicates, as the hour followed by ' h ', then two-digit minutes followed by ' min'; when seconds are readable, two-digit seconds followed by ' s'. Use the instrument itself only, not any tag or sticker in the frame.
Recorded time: 21 h 23 min 10 s
